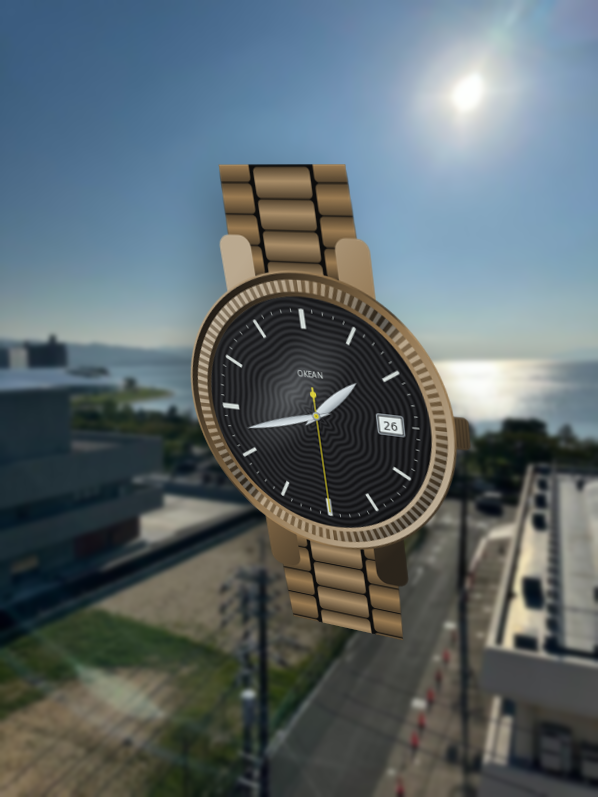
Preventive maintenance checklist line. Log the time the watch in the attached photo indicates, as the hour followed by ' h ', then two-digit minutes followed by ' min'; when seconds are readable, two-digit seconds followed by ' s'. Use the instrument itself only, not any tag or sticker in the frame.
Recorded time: 1 h 42 min 30 s
